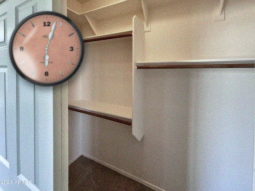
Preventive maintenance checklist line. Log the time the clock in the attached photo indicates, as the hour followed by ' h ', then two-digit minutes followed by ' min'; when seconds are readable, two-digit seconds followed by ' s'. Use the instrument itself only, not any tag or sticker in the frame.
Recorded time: 6 h 03 min
